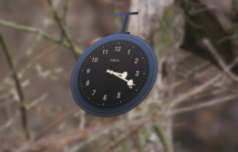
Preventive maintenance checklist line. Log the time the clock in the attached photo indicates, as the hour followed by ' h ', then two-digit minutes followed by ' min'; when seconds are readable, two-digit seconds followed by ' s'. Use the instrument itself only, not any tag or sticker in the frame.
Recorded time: 3 h 19 min
